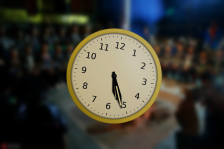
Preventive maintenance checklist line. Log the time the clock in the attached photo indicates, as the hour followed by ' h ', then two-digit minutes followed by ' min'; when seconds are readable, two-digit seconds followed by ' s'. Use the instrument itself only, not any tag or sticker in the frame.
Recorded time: 5 h 26 min
